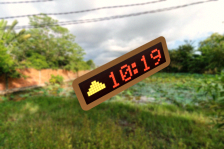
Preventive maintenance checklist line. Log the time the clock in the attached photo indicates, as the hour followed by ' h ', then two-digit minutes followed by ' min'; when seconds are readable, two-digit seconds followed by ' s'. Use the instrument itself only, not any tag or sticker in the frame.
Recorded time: 10 h 19 min
